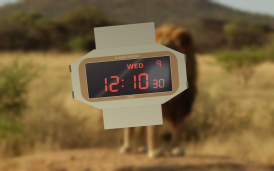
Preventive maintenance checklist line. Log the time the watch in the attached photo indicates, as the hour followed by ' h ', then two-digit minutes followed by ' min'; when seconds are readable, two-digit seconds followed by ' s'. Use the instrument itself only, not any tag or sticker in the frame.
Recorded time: 12 h 10 min 30 s
